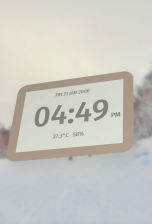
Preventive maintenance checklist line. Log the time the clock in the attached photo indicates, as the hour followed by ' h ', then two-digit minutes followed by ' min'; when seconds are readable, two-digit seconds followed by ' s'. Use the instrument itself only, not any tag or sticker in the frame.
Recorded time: 4 h 49 min
